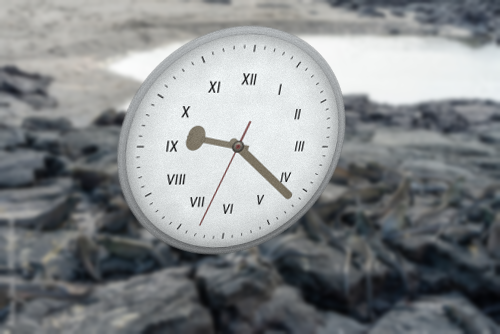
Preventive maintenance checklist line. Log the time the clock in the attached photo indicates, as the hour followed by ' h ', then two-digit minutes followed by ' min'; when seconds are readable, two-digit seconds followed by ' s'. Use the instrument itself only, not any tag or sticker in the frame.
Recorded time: 9 h 21 min 33 s
